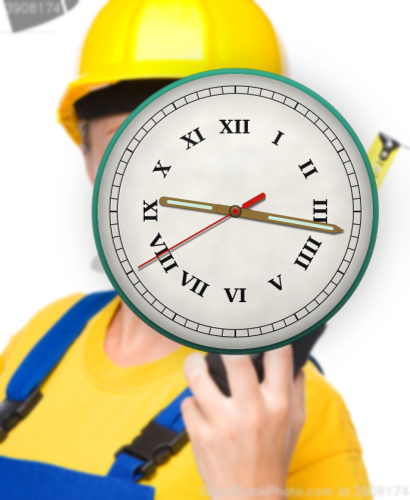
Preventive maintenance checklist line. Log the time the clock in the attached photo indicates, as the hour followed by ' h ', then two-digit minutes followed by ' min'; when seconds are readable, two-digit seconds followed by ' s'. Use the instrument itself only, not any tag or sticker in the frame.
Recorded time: 9 h 16 min 40 s
